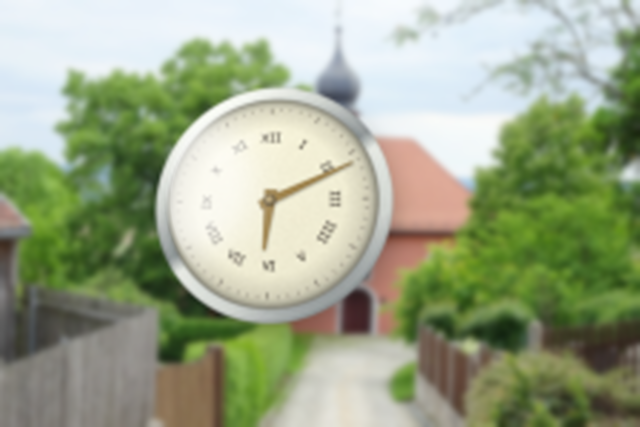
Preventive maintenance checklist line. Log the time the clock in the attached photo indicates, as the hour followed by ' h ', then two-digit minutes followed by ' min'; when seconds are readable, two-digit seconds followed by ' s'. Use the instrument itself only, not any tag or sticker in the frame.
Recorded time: 6 h 11 min
